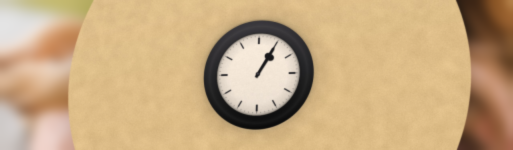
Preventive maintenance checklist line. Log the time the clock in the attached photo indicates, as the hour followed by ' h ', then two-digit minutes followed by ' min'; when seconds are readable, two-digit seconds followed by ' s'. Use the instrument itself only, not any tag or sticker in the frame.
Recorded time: 1 h 05 min
